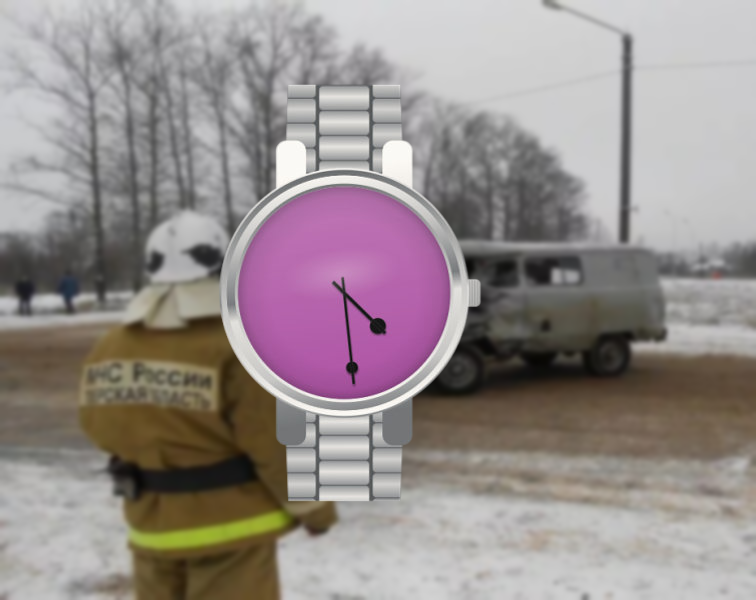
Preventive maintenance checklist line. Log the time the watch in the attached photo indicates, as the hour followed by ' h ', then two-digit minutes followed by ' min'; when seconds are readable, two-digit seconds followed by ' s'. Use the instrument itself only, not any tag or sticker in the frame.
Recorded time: 4 h 29 min
